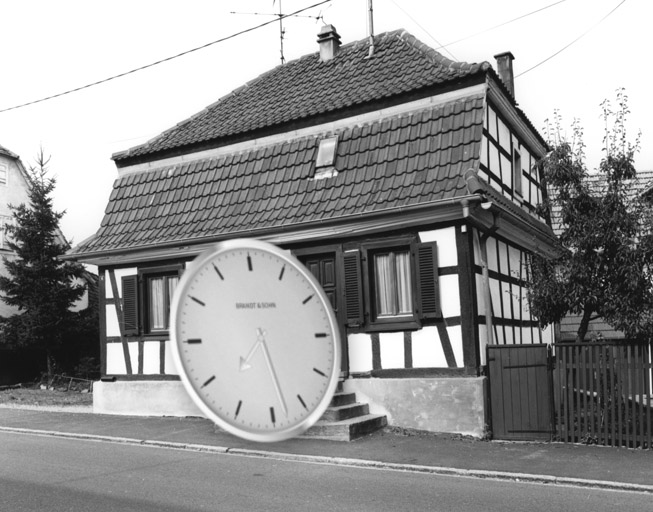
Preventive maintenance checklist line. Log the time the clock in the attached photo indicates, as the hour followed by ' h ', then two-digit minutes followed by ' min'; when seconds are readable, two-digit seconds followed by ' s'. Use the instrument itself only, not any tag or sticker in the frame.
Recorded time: 7 h 28 min
